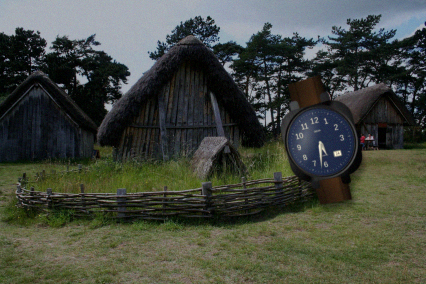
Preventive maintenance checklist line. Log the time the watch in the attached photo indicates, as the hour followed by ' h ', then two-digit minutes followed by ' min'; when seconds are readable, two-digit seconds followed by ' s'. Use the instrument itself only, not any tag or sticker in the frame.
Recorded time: 5 h 32 min
